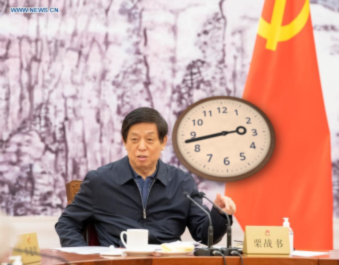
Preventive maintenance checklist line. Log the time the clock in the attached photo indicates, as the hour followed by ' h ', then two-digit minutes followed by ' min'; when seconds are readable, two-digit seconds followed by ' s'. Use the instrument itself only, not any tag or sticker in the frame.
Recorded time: 2 h 43 min
